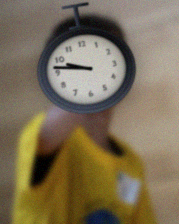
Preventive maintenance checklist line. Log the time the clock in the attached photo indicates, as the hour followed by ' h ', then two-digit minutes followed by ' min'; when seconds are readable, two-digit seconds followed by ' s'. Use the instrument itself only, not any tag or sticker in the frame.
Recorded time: 9 h 47 min
